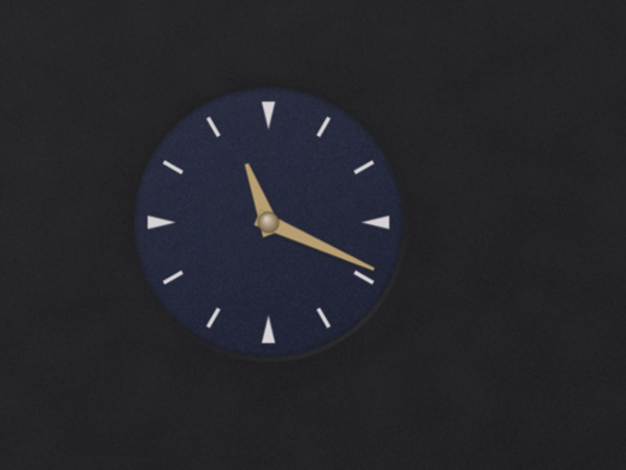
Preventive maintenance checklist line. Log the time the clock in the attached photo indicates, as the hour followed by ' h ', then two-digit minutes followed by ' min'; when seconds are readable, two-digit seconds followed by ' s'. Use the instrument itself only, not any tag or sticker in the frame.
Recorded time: 11 h 19 min
